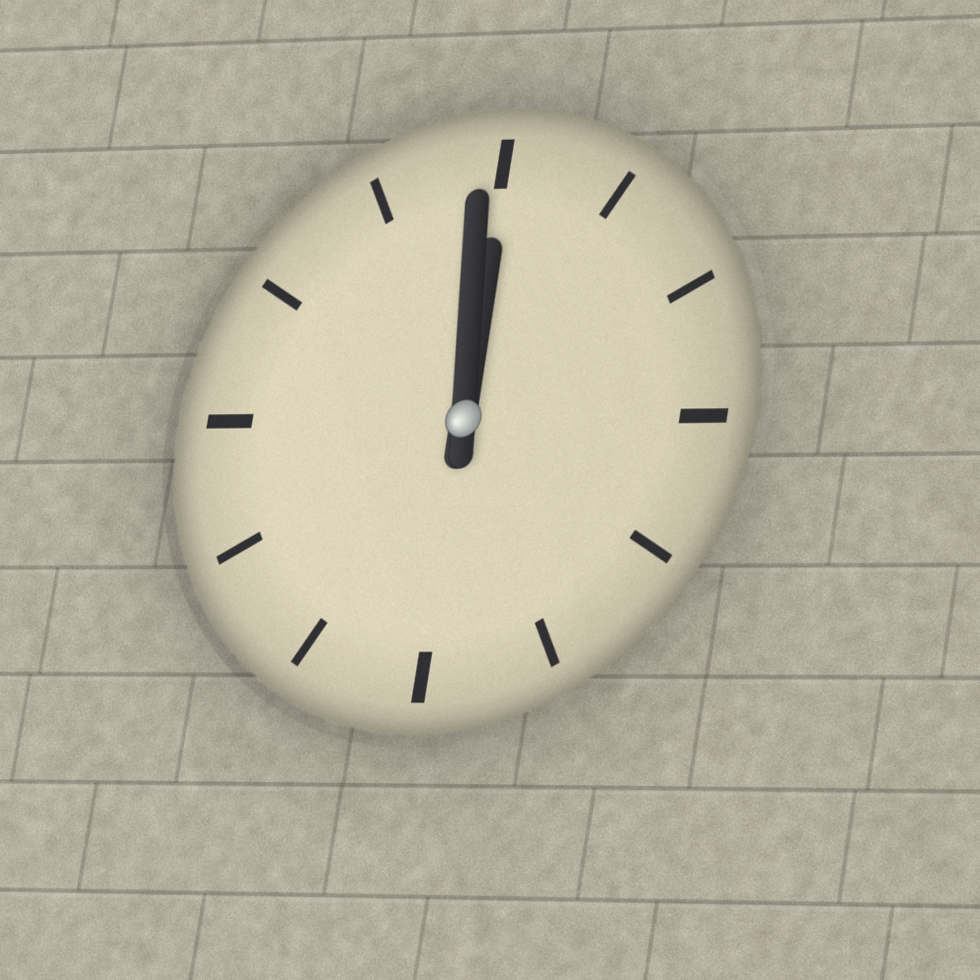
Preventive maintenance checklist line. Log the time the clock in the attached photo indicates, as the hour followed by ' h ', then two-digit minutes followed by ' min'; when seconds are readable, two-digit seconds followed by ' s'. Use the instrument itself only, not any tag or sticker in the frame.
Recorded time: 11 h 59 min
